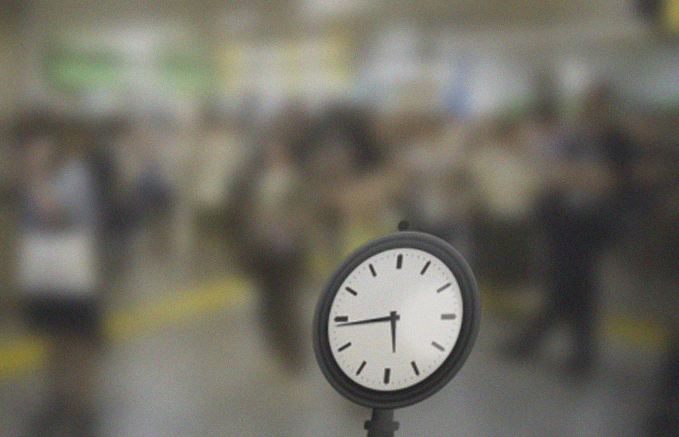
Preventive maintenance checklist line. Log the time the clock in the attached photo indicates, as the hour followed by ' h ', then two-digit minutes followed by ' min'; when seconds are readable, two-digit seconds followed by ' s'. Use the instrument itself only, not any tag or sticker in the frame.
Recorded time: 5 h 44 min
